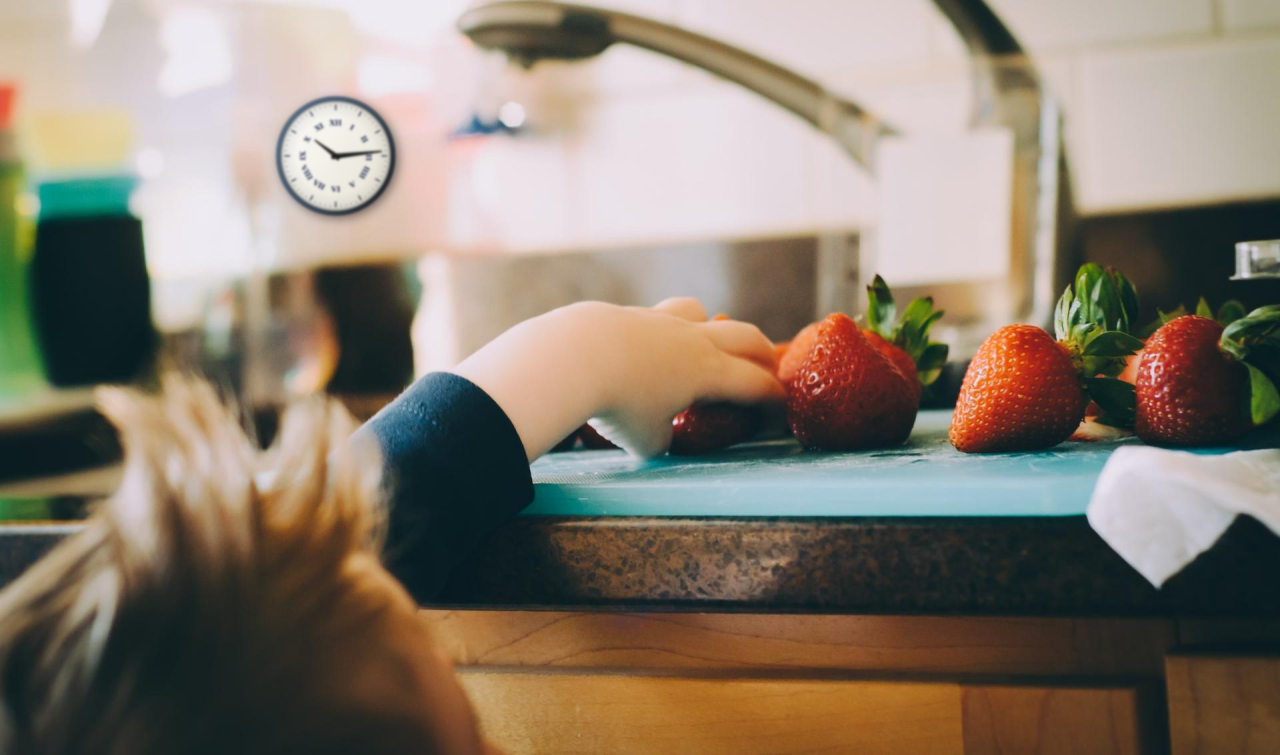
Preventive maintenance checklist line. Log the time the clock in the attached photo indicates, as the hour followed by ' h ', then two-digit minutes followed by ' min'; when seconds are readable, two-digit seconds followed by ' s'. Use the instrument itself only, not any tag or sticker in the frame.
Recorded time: 10 h 14 min
